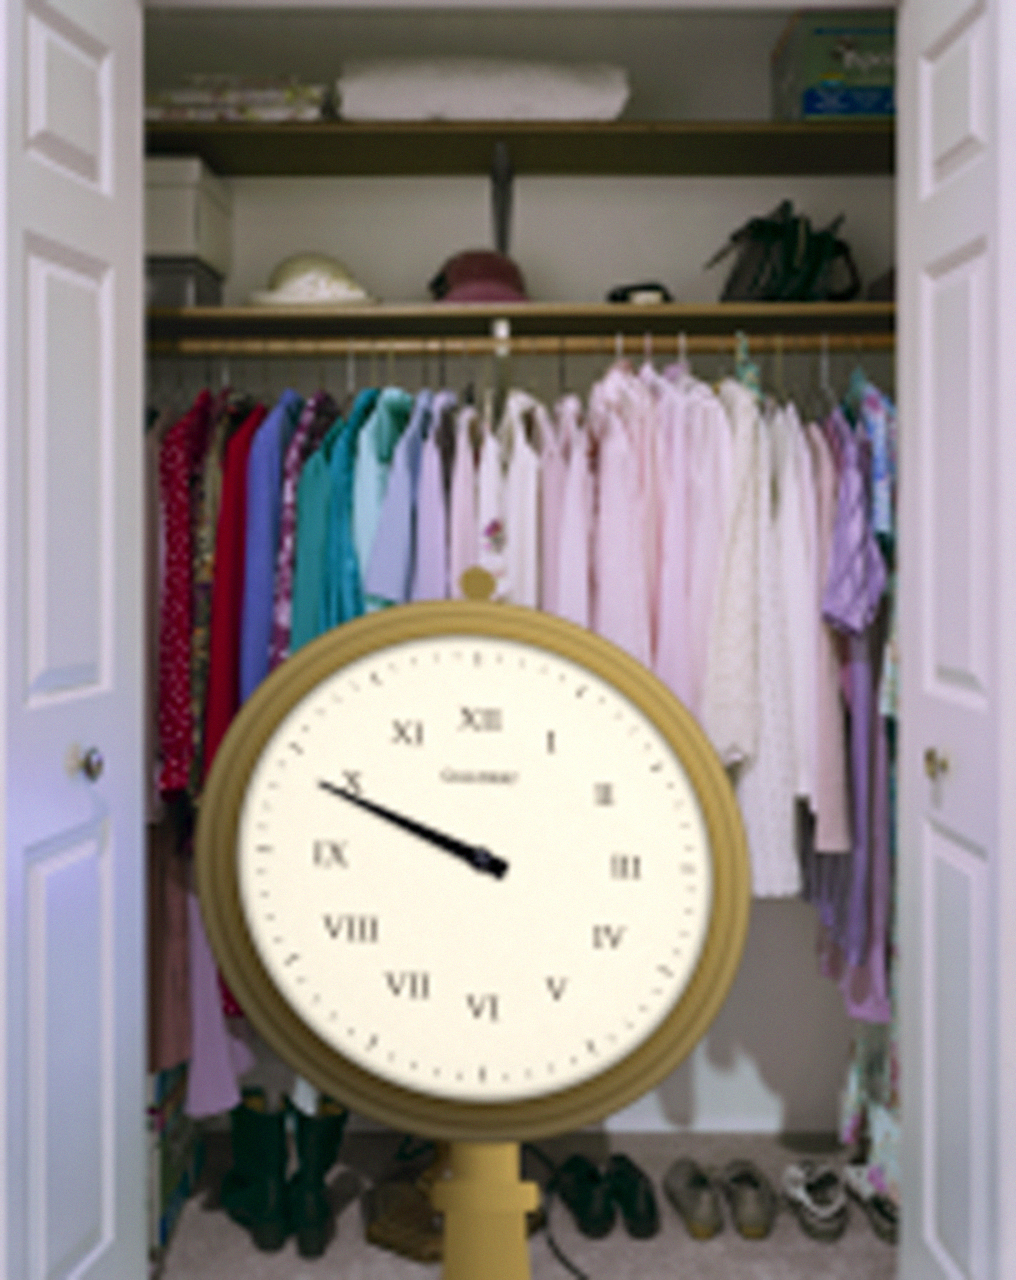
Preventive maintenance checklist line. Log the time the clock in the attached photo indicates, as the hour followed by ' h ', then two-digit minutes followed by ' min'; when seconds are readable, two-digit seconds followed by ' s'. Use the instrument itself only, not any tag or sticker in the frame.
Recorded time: 9 h 49 min
